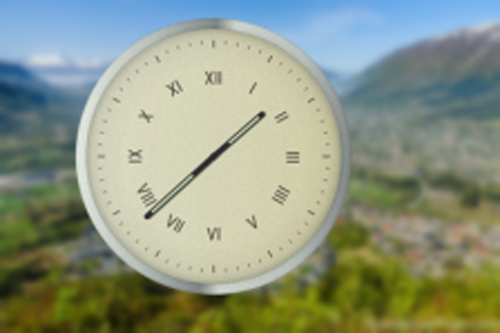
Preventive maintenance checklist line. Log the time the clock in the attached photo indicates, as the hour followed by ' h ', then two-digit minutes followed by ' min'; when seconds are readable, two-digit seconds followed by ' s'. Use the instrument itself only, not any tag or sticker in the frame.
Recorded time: 1 h 38 min
